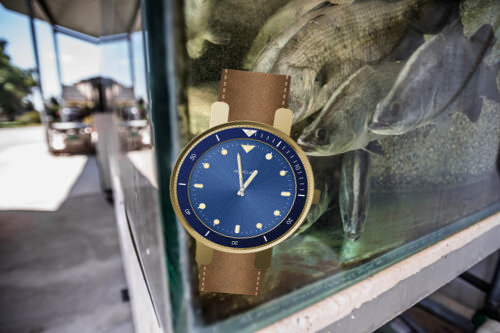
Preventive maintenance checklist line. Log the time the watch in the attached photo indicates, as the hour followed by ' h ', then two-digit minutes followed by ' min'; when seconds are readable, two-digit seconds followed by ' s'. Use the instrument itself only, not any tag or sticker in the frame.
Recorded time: 12 h 58 min
